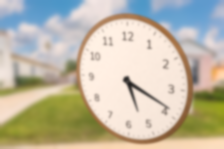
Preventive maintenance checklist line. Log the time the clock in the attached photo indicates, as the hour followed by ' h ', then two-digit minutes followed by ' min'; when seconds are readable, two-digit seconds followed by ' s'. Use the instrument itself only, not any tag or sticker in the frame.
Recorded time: 5 h 19 min
